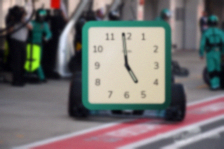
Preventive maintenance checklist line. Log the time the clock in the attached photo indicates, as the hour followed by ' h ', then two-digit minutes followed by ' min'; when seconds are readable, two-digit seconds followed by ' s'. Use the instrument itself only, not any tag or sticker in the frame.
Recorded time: 4 h 59 min
